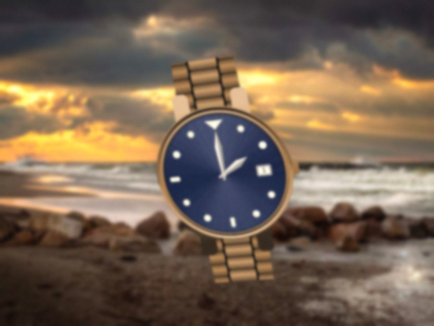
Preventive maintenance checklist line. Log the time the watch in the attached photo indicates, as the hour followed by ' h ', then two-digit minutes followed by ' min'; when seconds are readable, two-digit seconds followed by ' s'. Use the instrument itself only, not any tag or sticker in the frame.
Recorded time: 2 h 00 min
